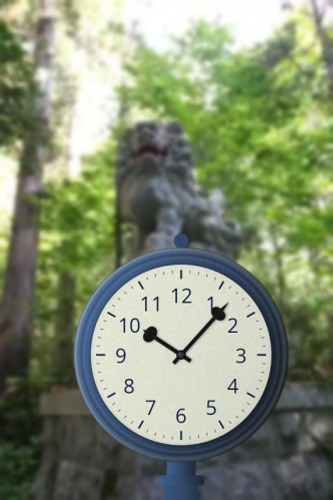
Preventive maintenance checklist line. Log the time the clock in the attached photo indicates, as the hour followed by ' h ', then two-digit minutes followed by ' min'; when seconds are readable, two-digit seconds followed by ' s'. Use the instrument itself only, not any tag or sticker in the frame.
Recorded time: 10 h 07 min
